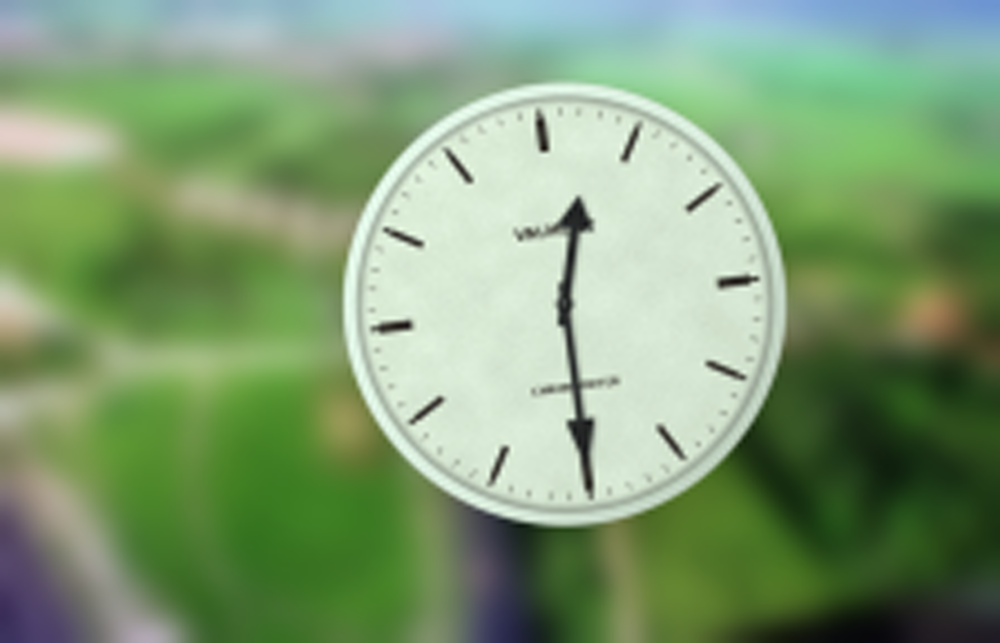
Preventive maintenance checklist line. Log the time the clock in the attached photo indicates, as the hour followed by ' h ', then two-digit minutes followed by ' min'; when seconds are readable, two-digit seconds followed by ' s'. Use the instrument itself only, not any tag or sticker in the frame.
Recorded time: 12 h 30 min
